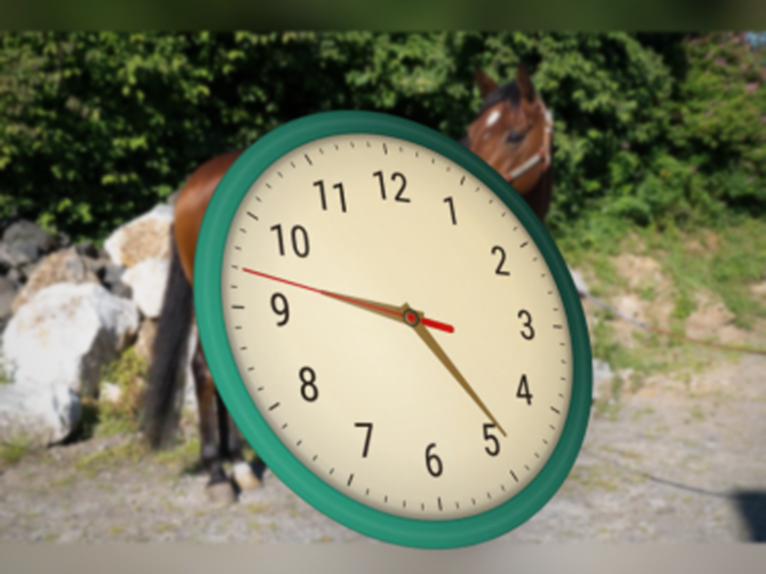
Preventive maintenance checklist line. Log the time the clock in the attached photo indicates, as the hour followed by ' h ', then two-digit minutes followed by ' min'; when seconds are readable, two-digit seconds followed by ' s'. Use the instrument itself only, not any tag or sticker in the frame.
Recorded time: 9 h 23 min 47 s
